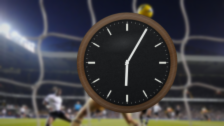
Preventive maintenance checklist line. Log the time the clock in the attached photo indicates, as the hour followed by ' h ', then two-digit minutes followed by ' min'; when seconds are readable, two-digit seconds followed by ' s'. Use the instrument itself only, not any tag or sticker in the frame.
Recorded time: 6 h 05 min
